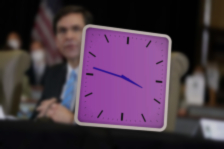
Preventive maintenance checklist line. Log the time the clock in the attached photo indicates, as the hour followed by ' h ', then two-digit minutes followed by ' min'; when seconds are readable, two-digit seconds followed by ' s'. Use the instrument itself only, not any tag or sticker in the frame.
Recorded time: 3 h 47 min
